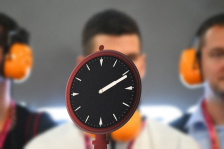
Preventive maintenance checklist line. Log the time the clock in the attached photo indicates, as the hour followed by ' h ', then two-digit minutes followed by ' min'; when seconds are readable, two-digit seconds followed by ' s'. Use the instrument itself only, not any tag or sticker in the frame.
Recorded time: 2 h 11 min
